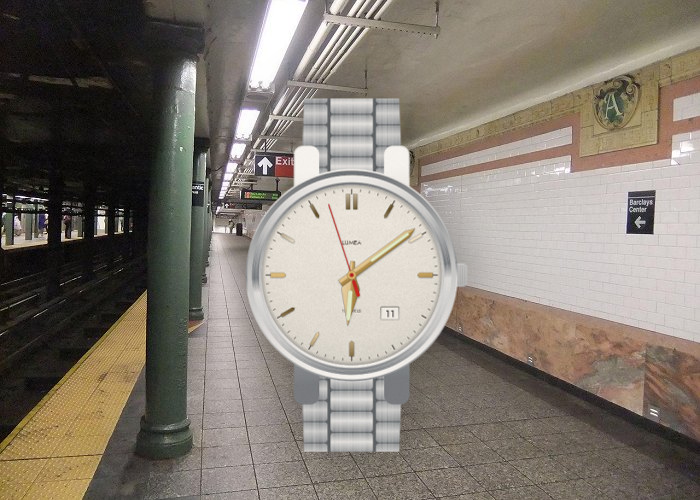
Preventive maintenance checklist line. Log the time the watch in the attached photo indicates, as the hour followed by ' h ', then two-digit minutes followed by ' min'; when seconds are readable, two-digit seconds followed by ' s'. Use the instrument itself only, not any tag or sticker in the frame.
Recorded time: 6 h 08 min 57 s
